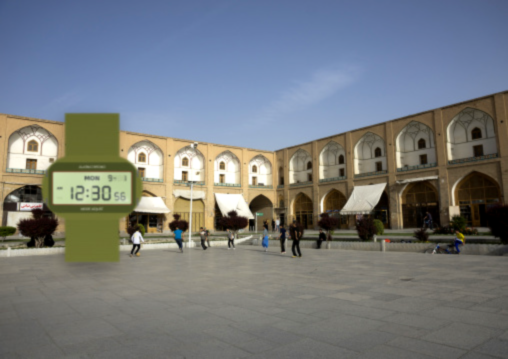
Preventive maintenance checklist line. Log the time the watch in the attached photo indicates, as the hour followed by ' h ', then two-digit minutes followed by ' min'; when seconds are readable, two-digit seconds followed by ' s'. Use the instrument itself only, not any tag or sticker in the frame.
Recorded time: 12 h 30 min
